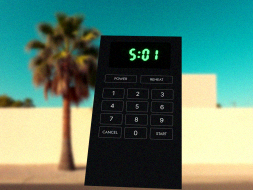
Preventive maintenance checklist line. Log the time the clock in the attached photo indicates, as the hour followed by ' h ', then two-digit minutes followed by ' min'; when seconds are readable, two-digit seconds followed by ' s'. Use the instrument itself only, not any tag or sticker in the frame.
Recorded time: 5 h 01 min
